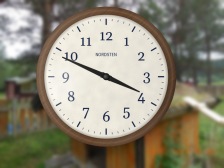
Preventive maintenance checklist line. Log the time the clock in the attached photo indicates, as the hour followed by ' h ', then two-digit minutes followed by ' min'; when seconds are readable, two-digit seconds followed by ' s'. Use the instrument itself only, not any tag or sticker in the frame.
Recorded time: 3 h 49 min
